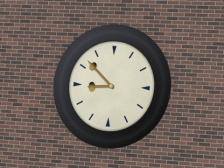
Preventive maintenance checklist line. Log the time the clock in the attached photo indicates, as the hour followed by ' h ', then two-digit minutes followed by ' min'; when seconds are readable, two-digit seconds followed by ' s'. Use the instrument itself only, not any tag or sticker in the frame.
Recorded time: 8 h 52 min
